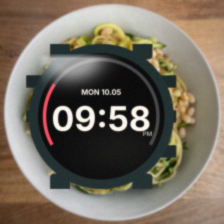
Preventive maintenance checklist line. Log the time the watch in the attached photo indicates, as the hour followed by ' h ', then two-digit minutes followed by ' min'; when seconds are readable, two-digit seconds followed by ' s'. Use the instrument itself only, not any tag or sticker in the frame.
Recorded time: 9 h 58 min
